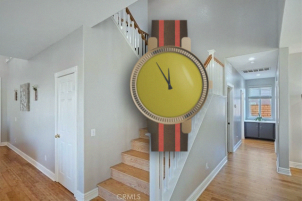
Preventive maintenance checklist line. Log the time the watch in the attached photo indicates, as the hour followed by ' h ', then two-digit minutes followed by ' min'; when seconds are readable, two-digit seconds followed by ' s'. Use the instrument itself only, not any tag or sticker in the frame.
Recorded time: 11 h 55 min
